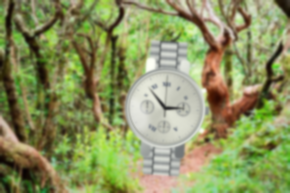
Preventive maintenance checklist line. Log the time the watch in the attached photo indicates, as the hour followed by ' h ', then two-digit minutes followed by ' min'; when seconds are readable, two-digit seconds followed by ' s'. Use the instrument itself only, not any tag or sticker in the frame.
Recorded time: 2 h 53 min
